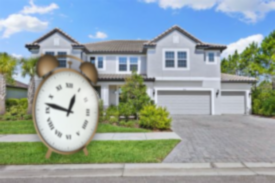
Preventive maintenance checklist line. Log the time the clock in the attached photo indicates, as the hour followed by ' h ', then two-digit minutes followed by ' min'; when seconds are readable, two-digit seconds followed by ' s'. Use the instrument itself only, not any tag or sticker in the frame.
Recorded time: 12 h 47 min
